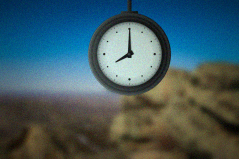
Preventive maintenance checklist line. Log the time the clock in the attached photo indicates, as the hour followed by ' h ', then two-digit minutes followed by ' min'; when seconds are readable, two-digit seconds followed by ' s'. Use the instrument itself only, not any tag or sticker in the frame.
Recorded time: 8 h 00 min
